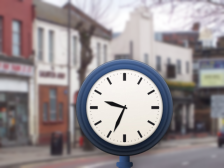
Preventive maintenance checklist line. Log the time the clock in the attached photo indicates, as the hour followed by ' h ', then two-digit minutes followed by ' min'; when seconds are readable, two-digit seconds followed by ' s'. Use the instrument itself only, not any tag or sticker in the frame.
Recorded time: 9 h 34 min
